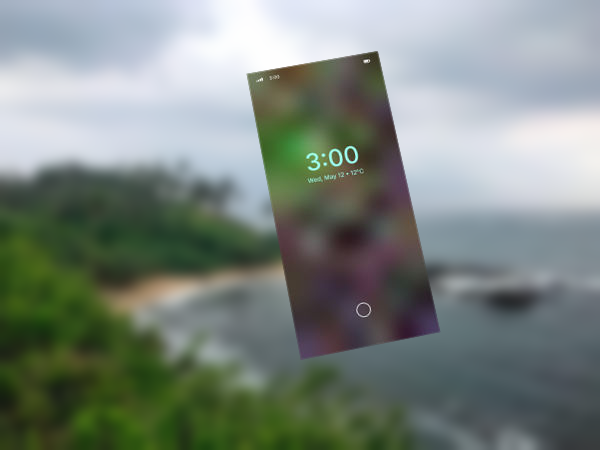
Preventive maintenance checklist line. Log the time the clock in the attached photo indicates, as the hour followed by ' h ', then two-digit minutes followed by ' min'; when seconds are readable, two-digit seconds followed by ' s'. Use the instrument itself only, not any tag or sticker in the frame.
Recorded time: 3 h 00 min
